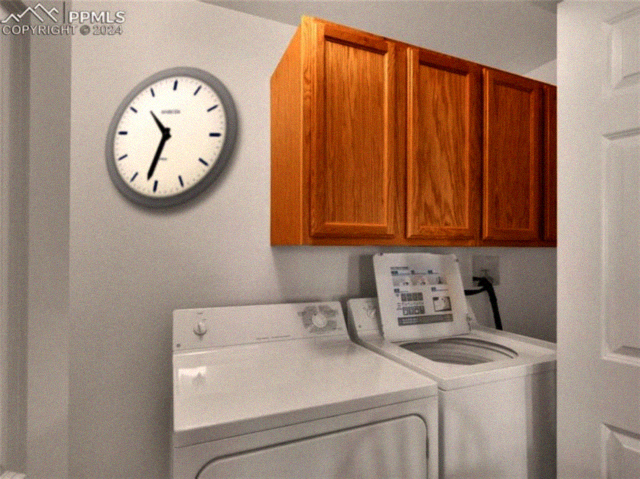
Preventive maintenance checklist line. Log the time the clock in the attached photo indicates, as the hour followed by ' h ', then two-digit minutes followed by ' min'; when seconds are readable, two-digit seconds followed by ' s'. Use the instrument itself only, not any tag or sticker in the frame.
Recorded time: 10 h 32 min
